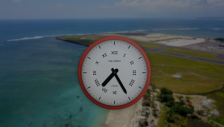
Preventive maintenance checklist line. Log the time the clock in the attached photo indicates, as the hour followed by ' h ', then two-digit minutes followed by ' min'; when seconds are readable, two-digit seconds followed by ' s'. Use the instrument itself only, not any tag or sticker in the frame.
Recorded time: 7 h 25 min
